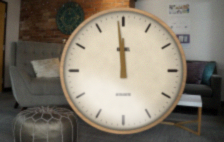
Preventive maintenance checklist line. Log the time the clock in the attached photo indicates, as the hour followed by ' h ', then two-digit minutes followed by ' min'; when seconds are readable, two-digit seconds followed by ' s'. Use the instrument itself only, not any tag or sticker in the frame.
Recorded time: 11 h 59 min
